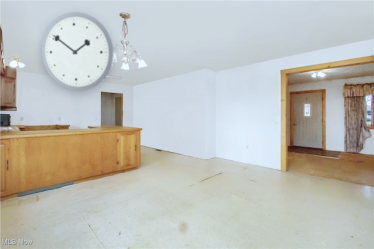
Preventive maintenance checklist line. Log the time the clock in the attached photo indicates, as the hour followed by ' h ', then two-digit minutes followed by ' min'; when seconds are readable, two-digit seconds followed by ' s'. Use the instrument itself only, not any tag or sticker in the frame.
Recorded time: 1 h 51 min
